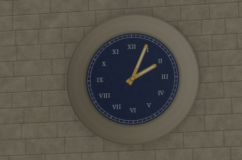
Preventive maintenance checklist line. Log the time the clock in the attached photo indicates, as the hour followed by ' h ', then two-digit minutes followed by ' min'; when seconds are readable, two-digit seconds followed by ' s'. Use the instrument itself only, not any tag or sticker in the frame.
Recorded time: 2 h 04 min
